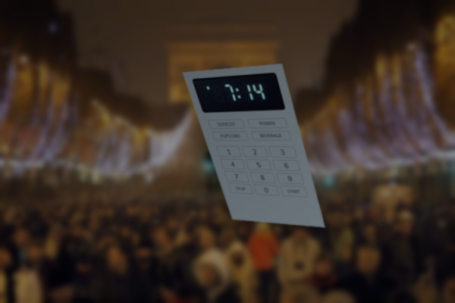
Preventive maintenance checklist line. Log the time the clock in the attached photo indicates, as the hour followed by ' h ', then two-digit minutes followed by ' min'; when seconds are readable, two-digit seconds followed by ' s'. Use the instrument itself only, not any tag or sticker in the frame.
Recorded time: 7 h 14 min
